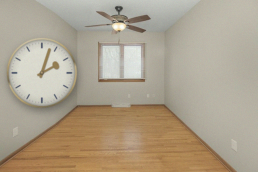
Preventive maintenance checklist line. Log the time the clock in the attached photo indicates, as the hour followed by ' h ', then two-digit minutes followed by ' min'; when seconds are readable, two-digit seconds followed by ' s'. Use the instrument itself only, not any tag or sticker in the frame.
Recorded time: 2 h 03 min
